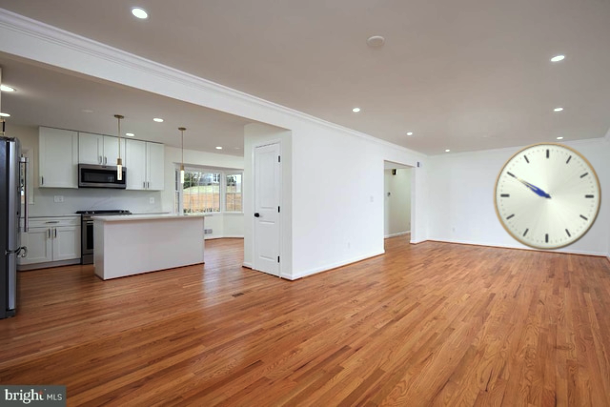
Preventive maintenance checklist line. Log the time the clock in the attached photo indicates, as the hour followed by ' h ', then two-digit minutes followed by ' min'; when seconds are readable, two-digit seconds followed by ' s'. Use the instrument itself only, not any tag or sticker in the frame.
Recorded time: 9 h 50 min
